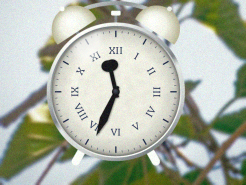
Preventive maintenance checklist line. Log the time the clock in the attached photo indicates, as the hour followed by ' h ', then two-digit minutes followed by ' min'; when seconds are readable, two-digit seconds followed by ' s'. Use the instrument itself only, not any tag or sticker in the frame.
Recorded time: 11 h 34 min
